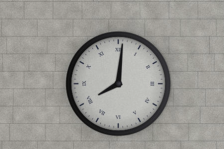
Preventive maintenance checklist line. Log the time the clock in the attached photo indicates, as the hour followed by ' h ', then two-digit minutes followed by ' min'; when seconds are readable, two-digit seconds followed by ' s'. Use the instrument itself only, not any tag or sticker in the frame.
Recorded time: 8 h 01 min
